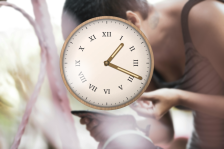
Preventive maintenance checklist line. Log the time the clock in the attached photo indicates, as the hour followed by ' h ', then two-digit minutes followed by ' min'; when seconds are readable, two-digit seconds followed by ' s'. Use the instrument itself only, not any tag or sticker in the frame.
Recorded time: 1 h 19 min
